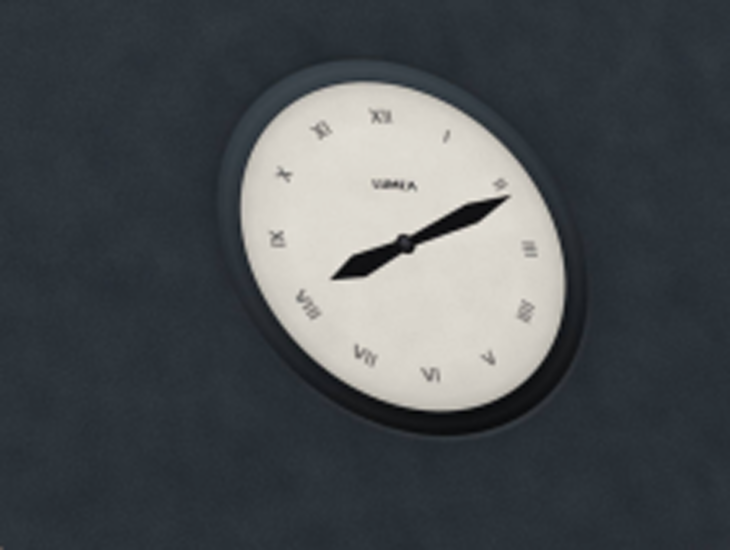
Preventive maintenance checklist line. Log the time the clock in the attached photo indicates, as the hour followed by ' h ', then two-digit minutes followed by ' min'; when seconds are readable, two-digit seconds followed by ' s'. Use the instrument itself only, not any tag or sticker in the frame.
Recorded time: 8 h 11 min
